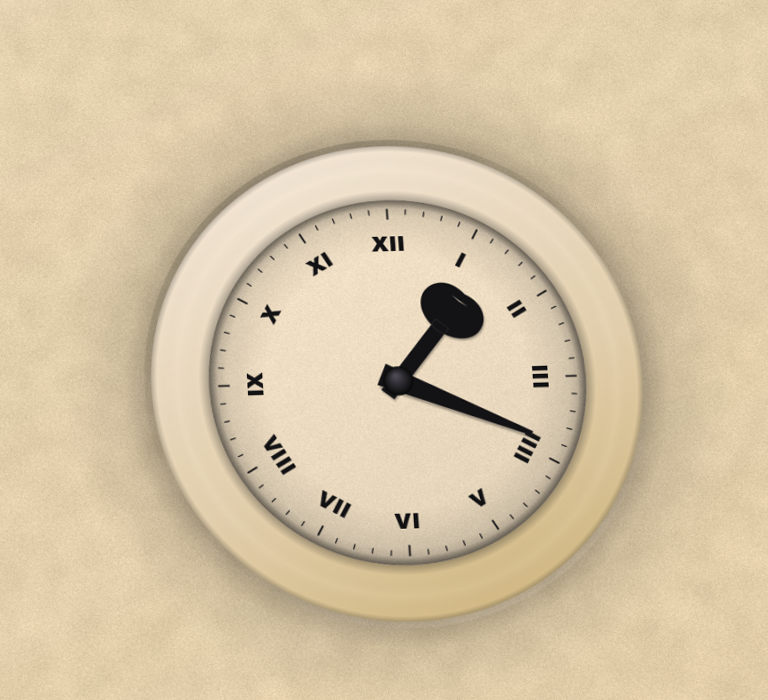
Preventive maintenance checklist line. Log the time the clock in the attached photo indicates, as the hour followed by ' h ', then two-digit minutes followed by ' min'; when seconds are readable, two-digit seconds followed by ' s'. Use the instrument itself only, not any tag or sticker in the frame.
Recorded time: 1 h 19 min
